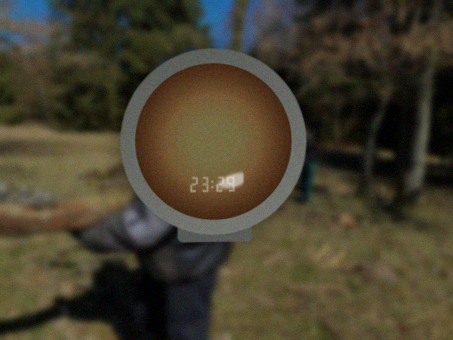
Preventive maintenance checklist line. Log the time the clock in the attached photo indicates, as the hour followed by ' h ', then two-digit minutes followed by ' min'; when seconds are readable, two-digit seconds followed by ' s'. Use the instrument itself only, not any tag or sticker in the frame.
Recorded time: 23 h 29 min
